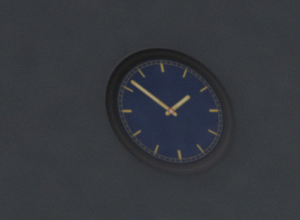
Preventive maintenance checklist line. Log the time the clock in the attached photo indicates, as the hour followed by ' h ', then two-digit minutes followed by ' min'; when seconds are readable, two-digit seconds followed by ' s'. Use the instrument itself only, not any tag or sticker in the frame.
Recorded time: 1 h 52 min
